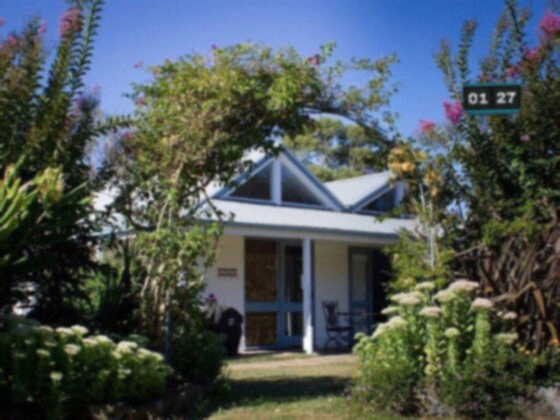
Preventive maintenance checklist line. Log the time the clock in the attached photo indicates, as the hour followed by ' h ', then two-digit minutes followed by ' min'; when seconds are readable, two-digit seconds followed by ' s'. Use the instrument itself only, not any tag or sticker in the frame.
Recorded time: 1 h 27 min
